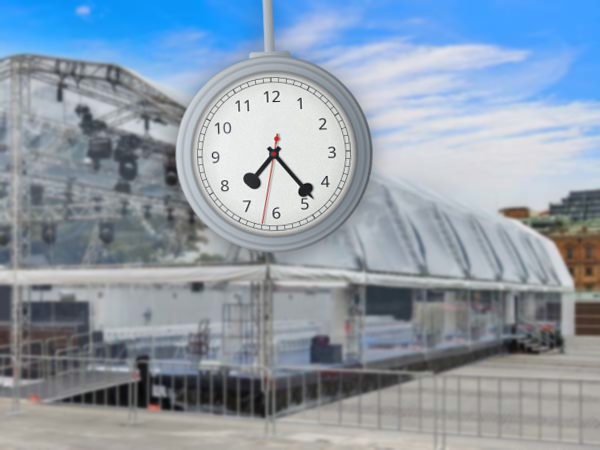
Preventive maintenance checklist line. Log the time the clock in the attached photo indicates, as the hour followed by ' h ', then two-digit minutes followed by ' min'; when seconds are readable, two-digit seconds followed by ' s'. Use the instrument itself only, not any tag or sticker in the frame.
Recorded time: 7 h 23 min 32 s
